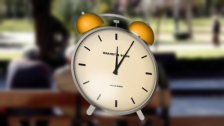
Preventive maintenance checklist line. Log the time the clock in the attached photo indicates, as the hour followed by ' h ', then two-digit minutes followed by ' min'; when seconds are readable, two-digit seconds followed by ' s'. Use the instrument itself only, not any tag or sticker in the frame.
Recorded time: 12 h 05 min
